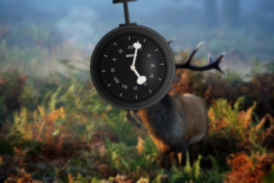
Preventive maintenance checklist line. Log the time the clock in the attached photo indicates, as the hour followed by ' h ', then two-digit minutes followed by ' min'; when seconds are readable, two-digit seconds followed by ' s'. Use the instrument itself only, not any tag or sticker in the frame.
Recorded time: 5 h 03 min
